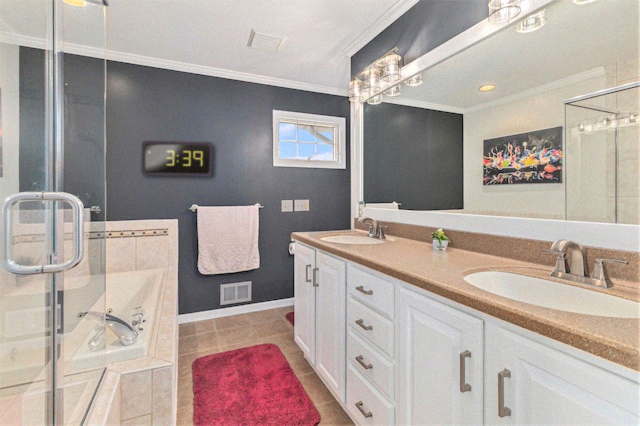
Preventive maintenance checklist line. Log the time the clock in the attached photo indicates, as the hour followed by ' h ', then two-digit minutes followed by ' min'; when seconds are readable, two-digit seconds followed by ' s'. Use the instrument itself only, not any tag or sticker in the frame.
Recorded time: 3 h 39 min
